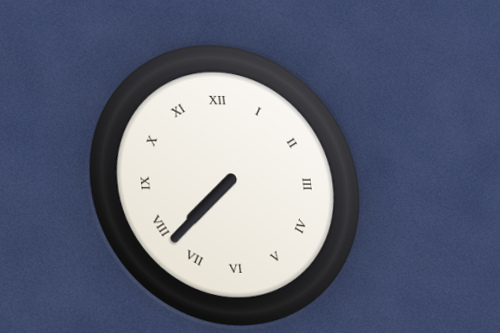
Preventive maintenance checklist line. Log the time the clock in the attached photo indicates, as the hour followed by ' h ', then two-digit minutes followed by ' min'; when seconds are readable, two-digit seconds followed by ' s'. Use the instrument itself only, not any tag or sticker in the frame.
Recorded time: 7 h 38 min
